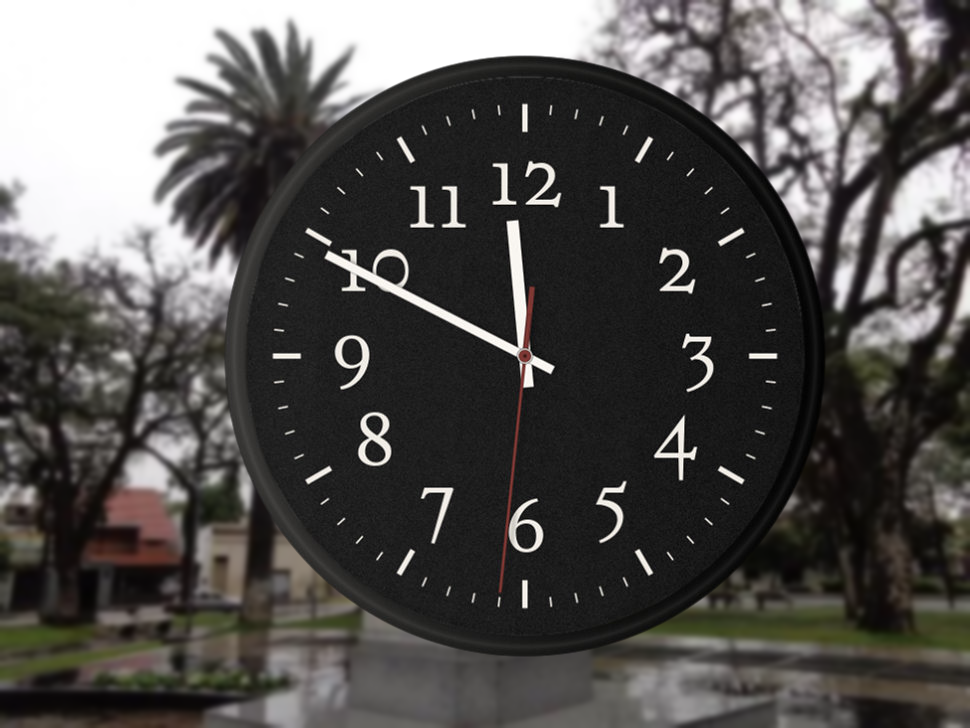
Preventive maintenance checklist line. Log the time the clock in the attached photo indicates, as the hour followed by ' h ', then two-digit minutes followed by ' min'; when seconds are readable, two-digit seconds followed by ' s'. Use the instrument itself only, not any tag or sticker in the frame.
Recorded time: 11 h 49 min 31 s
